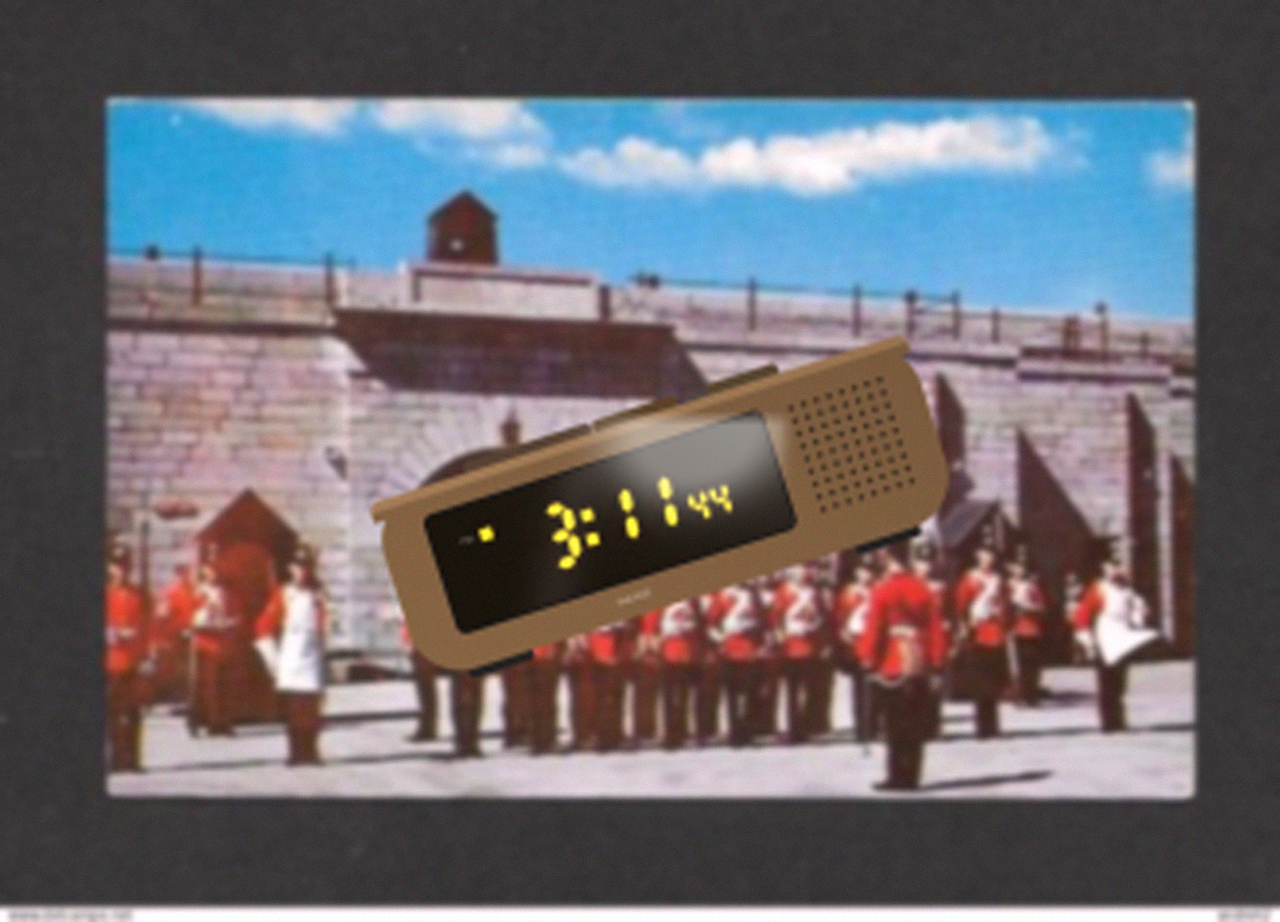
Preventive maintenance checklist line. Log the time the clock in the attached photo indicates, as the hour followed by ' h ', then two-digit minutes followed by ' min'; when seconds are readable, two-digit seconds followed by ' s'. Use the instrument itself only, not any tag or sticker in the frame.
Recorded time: 3 h 11 min 44 s
